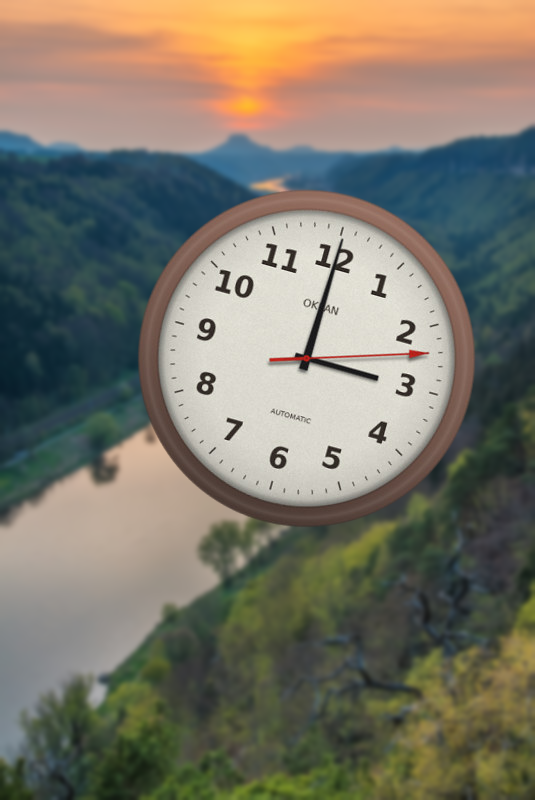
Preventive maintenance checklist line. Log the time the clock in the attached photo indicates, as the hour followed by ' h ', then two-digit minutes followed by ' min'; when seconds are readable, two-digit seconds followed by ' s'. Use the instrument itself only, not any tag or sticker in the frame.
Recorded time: 3 h 00 min 12 s
